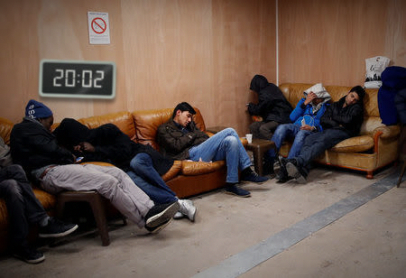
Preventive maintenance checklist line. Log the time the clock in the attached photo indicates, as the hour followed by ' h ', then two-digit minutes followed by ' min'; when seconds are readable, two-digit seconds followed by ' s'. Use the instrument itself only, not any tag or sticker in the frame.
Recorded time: 20 h 02 min
